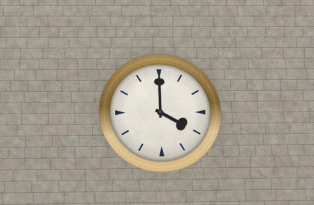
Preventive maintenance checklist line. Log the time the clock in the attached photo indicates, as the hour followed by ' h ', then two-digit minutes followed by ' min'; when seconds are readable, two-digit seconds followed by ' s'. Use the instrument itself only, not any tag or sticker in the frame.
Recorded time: 4 h 00 min
